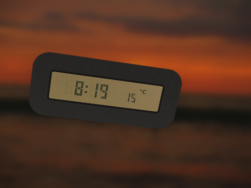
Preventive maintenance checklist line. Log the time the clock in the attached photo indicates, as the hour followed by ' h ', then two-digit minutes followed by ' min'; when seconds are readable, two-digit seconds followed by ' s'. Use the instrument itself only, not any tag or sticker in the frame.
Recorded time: 8 h 19 min
